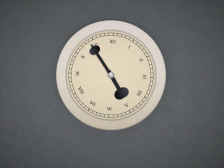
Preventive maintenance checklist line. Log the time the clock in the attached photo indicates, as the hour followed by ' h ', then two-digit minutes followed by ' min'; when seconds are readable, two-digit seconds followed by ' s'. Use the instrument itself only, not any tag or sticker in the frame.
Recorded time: 4 h 54 min
